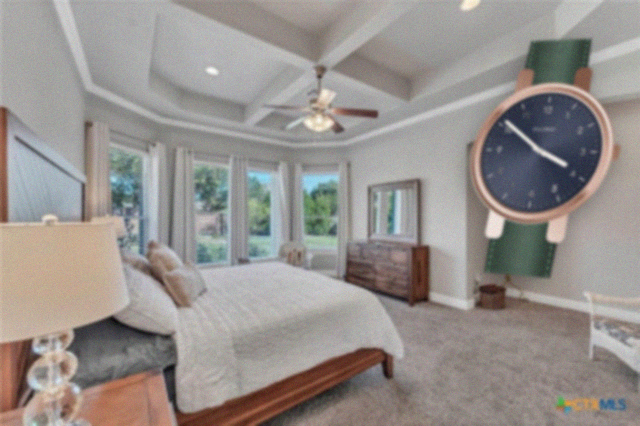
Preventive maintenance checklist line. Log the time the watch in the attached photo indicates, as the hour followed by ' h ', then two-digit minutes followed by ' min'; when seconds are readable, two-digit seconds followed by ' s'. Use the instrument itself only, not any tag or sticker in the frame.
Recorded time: 3 h 51 min
